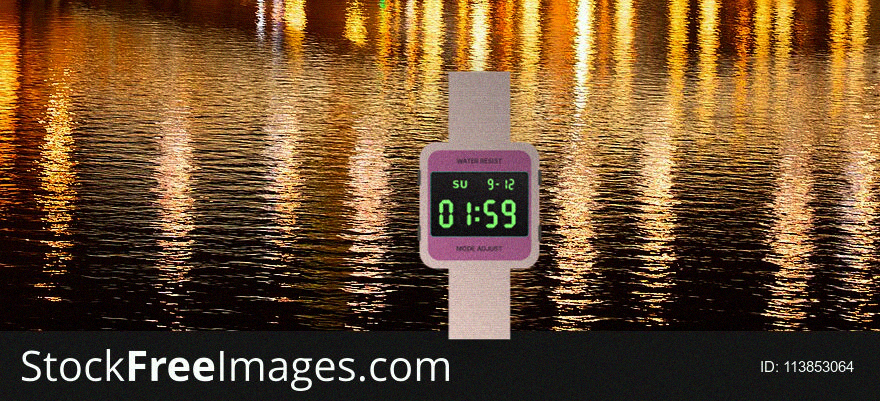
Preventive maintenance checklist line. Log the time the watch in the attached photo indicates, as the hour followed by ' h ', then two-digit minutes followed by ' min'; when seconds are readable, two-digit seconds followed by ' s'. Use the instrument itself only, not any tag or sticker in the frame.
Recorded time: 1 h 59 min
